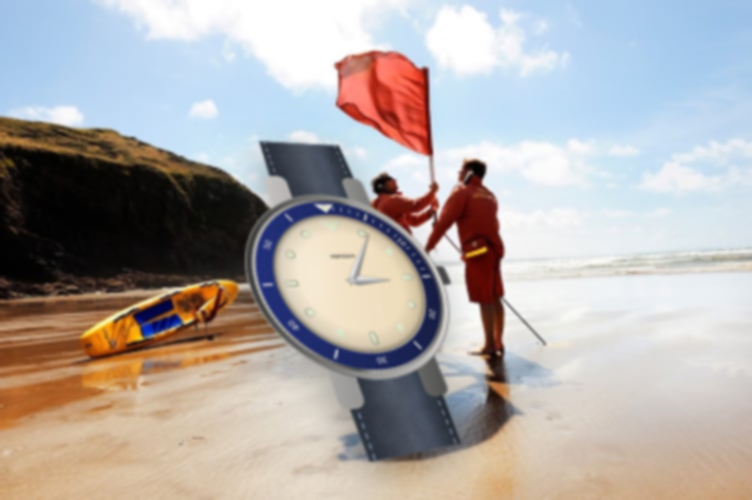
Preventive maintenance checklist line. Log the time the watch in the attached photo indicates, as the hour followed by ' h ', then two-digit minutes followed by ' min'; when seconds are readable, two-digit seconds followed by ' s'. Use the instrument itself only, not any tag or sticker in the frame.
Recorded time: 3 h 06 min
